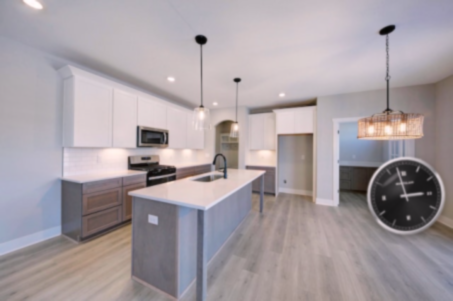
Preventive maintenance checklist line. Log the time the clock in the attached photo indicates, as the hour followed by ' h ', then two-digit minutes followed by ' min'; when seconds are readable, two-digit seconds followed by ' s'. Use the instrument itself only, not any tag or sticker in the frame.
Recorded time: 2 h 58 min
